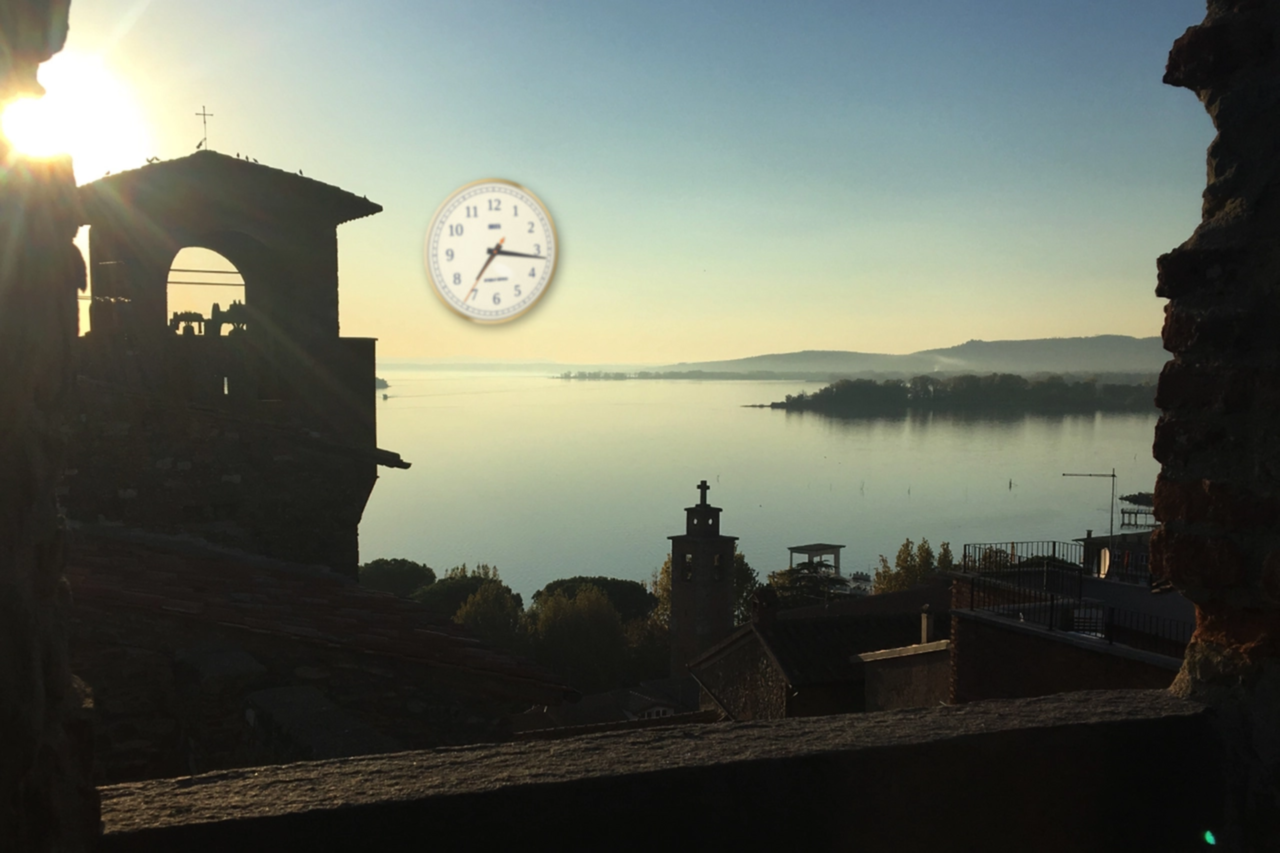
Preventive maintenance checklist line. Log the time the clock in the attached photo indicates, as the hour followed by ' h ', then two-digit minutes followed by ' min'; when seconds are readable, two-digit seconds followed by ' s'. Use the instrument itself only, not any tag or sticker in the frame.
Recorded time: 7 h 16 min 36 s
